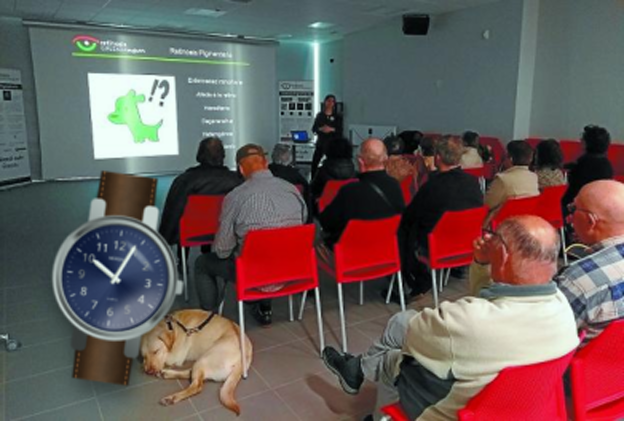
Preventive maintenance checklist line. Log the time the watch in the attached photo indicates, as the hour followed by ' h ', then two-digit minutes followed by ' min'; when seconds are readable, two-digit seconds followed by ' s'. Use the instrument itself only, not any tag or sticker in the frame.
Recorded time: 10 h 04 min
